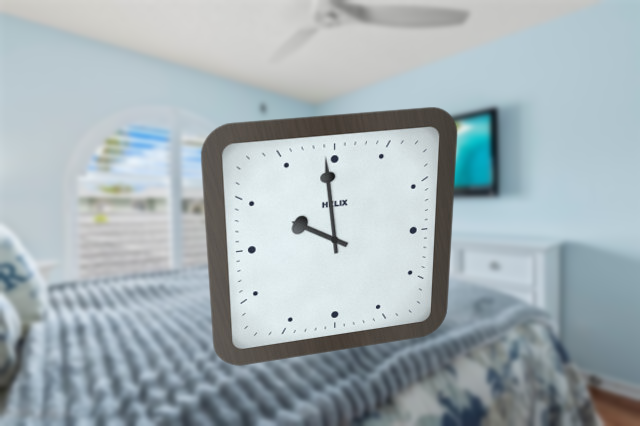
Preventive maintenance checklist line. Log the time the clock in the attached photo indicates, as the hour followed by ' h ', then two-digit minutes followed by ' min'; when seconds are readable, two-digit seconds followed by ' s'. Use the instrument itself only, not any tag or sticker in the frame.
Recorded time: 9 h 59 min
